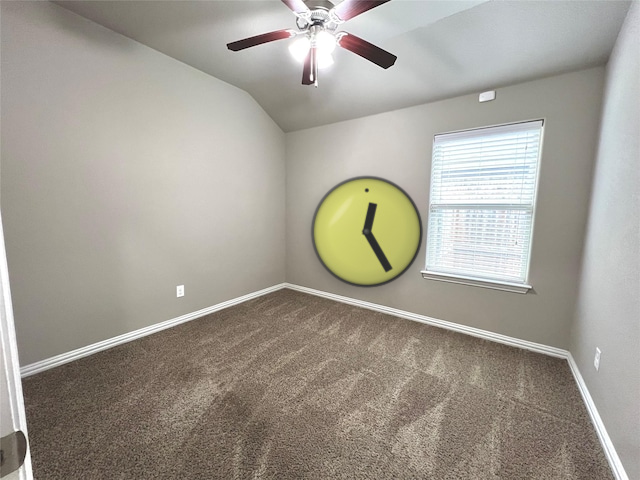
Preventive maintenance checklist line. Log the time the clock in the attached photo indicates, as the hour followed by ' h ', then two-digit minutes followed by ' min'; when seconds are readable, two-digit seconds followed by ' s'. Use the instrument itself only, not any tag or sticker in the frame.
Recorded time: 12 h 25 min
